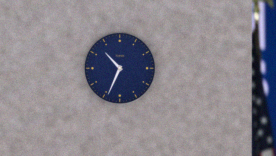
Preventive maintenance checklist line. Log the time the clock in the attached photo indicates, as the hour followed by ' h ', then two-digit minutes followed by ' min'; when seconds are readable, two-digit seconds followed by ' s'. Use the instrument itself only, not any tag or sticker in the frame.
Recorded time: 10 h 34 min
